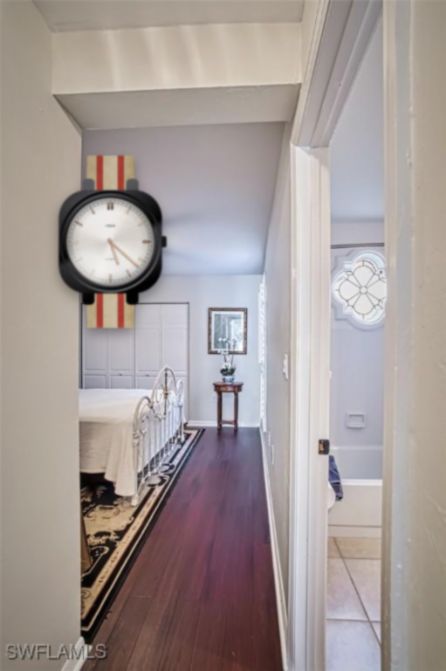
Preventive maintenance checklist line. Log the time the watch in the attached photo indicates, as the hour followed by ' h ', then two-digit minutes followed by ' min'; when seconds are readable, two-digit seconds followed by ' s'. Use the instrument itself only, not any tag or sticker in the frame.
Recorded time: 5 h 22 min
